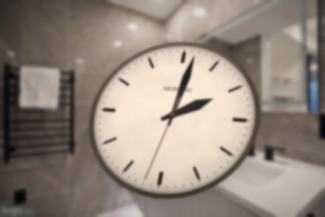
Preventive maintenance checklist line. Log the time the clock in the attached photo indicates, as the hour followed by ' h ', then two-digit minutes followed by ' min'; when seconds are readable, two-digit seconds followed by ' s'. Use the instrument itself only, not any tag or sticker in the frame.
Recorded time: 2 h 01 min 32 s
